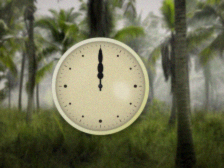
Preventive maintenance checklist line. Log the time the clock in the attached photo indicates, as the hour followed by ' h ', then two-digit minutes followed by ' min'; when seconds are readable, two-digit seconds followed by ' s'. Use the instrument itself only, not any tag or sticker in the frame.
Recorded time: 12 h 00 min
